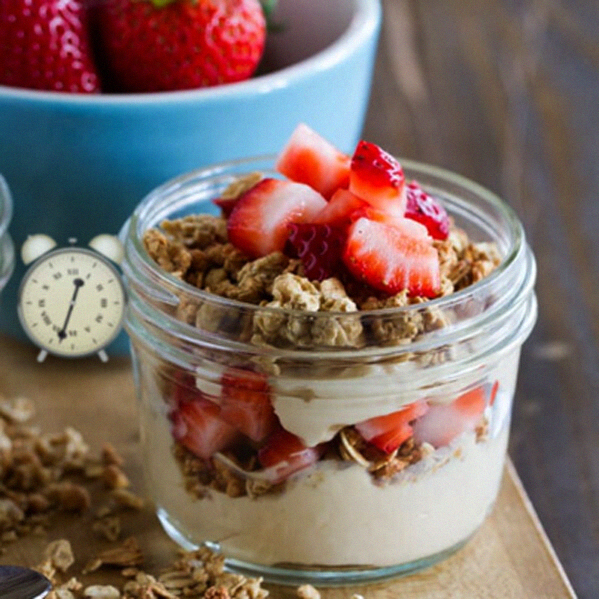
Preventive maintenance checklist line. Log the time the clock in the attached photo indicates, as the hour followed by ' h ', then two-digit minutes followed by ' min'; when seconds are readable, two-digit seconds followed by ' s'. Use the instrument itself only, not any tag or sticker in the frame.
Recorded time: 12 h 33 min
